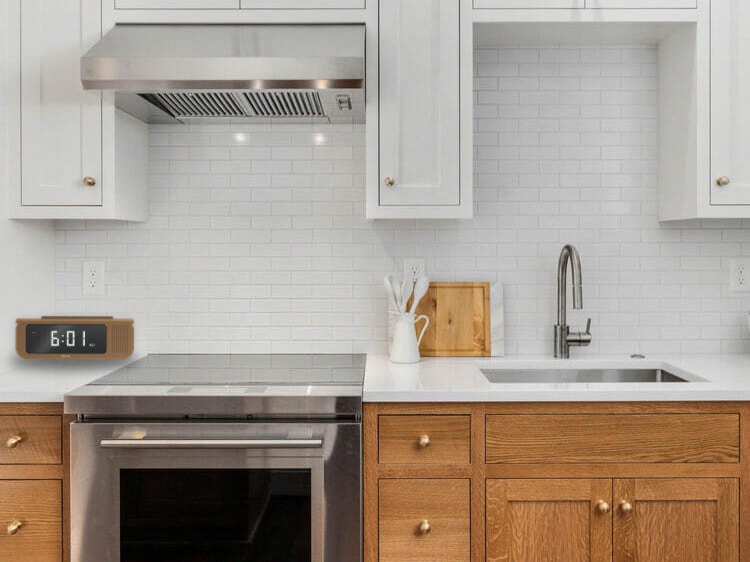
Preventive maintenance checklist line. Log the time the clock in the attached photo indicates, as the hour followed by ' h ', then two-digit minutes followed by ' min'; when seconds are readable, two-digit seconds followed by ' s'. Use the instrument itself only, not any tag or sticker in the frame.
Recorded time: 6 h 01 min
